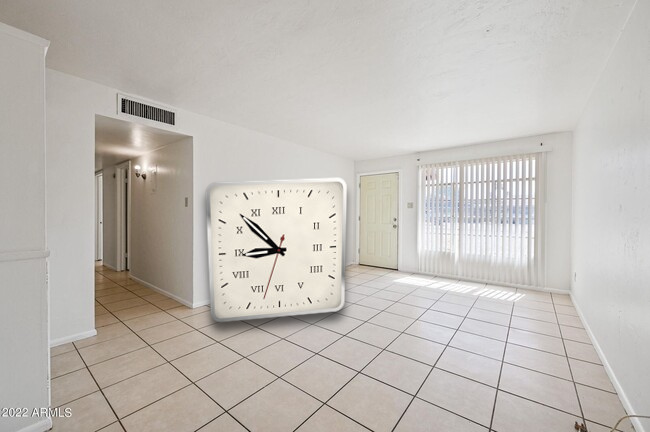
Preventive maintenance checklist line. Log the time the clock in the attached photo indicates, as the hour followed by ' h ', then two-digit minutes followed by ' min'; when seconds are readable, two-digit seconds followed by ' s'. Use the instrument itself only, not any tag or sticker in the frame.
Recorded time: 8 h 52 min 33 s
